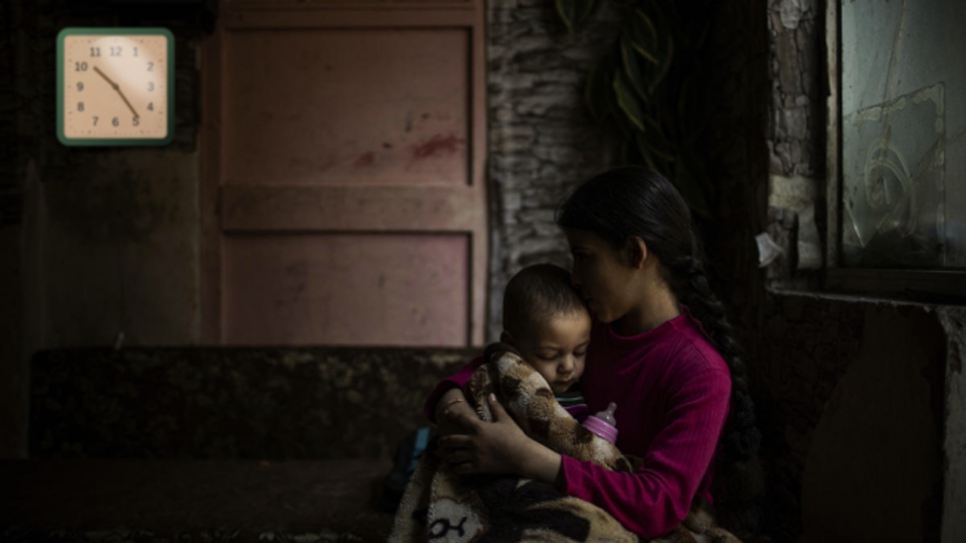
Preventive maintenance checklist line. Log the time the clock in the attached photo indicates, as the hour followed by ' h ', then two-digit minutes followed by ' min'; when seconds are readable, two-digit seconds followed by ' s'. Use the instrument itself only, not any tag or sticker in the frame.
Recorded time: 10 h 24 min
